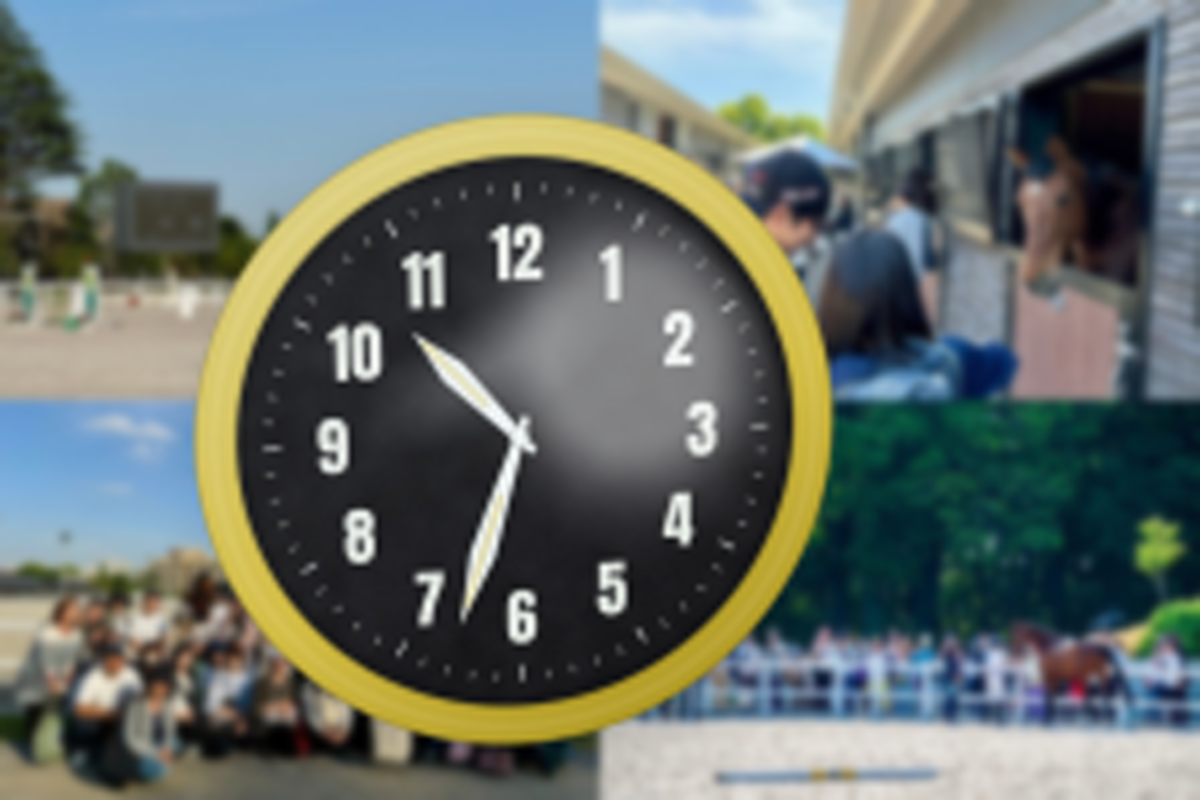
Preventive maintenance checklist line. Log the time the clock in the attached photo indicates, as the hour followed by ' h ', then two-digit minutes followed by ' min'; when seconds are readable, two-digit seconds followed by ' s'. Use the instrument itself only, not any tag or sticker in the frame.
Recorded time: 10 h 33 min
